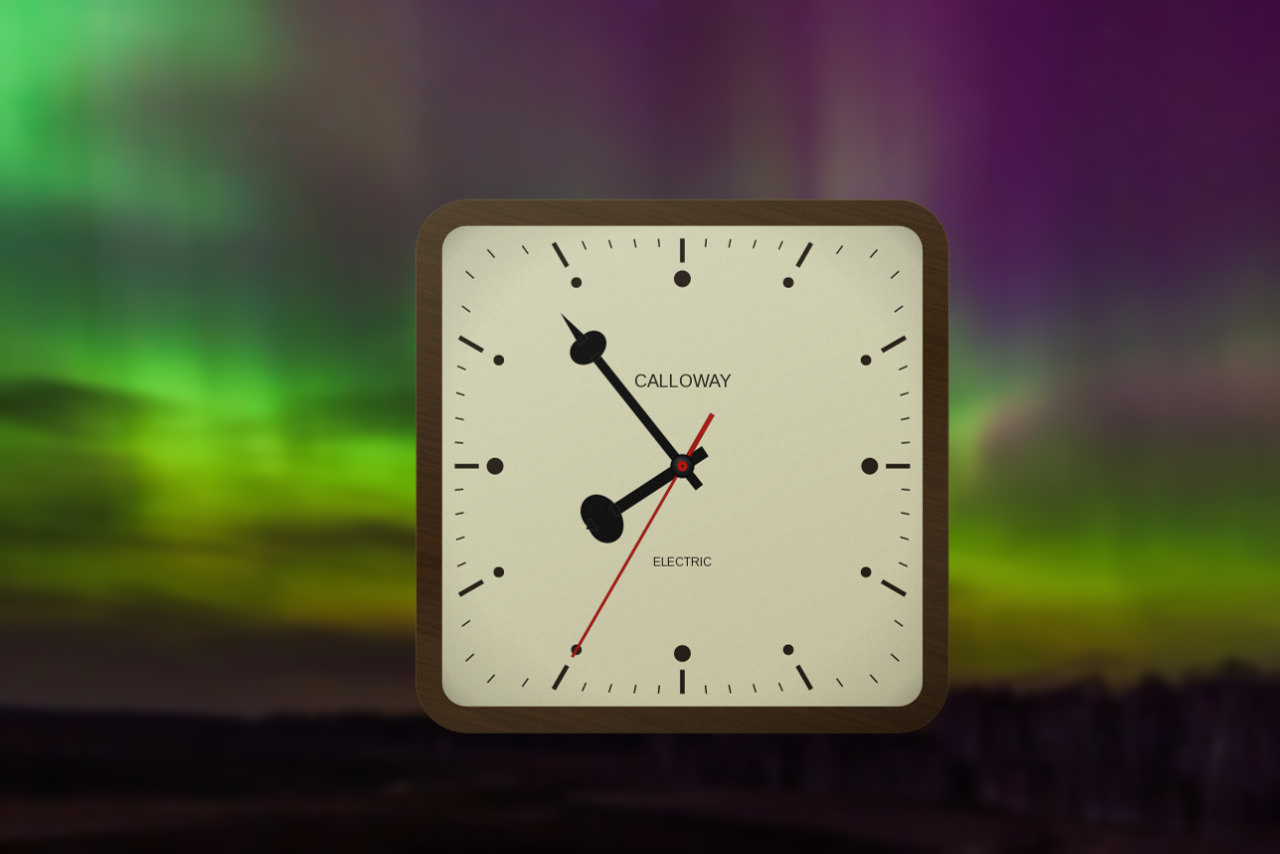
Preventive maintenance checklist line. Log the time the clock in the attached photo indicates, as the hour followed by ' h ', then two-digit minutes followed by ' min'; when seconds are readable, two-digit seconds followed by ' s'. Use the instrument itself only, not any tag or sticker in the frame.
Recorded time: 7 h 53 min 35 s
